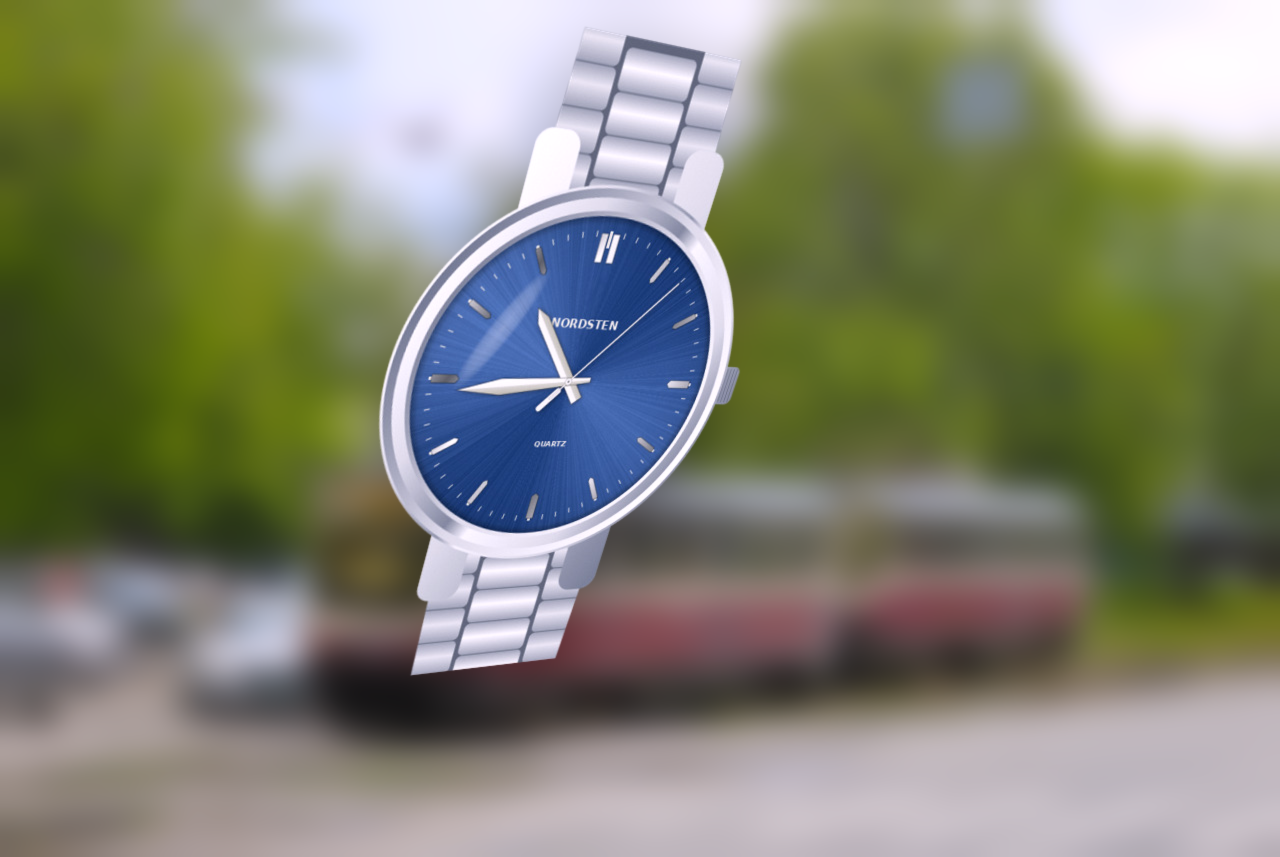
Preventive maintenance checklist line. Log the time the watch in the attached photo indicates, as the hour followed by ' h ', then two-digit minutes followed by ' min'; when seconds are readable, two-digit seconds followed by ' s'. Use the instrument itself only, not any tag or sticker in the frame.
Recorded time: 10 h 44 min 07 s
